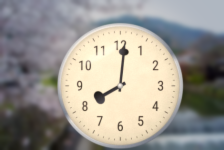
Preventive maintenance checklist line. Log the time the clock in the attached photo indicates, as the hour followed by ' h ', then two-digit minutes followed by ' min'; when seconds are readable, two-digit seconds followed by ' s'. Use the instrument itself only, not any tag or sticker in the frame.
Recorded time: 8 h 01 min
